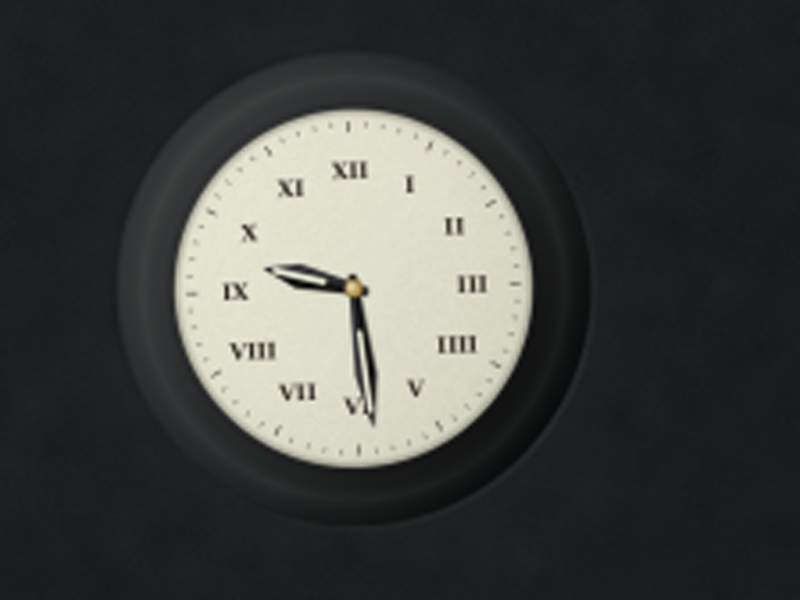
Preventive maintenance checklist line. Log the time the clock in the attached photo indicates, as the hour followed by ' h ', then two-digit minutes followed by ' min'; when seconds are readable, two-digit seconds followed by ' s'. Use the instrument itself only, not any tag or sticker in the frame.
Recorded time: 9 h 29 min
